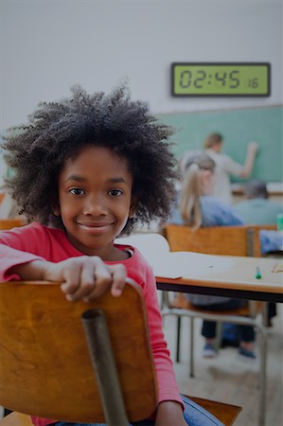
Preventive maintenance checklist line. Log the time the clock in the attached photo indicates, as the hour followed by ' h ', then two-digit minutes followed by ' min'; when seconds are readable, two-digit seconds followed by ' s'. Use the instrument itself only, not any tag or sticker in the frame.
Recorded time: 2 h 45 min
